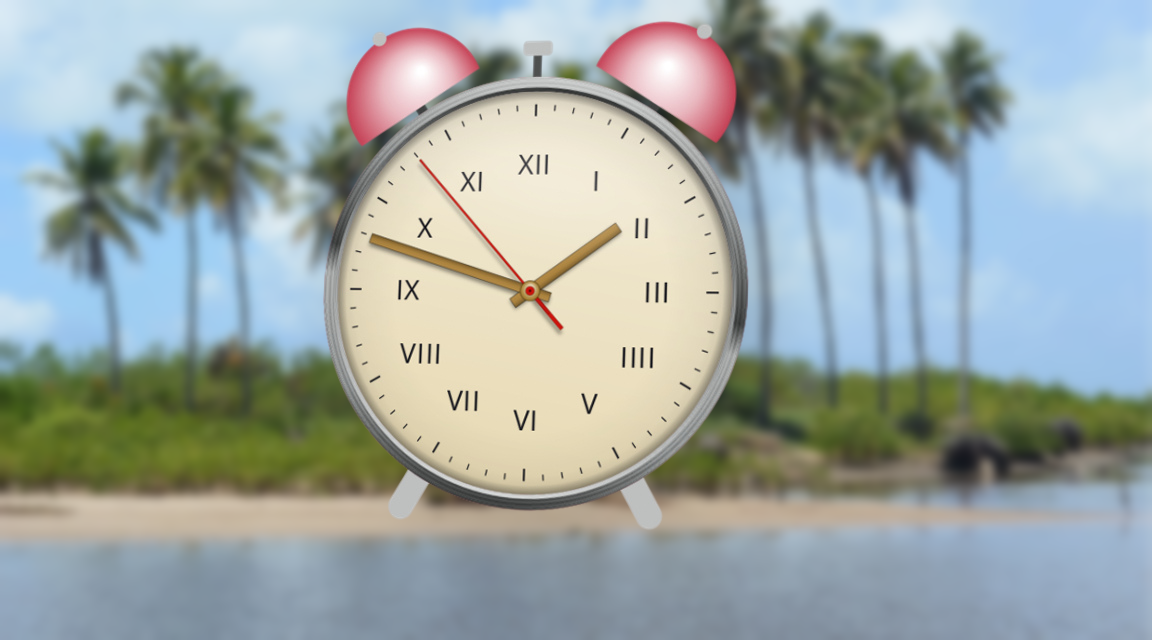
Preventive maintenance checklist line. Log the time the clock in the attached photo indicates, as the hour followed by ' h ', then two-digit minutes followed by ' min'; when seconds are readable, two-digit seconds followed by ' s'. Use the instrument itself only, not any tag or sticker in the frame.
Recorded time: 1 h 47 min 53 s
